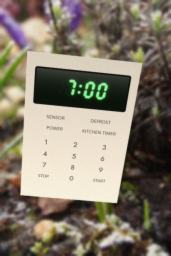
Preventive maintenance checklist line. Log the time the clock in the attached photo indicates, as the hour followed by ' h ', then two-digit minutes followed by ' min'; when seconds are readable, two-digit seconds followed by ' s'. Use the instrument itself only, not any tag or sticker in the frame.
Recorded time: 7 h 00 min
